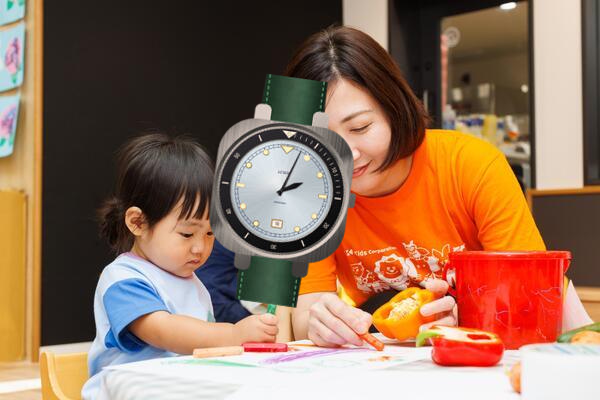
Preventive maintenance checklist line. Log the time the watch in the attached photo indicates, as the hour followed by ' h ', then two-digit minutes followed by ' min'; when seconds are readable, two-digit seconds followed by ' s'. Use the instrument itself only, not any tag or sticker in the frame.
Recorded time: 2 h 03 min
